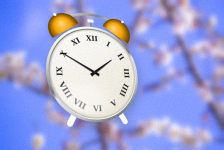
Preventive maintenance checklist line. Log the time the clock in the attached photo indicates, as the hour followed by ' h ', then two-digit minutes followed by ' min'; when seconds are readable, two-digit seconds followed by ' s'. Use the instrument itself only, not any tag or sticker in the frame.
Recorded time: 1 h 50 min
